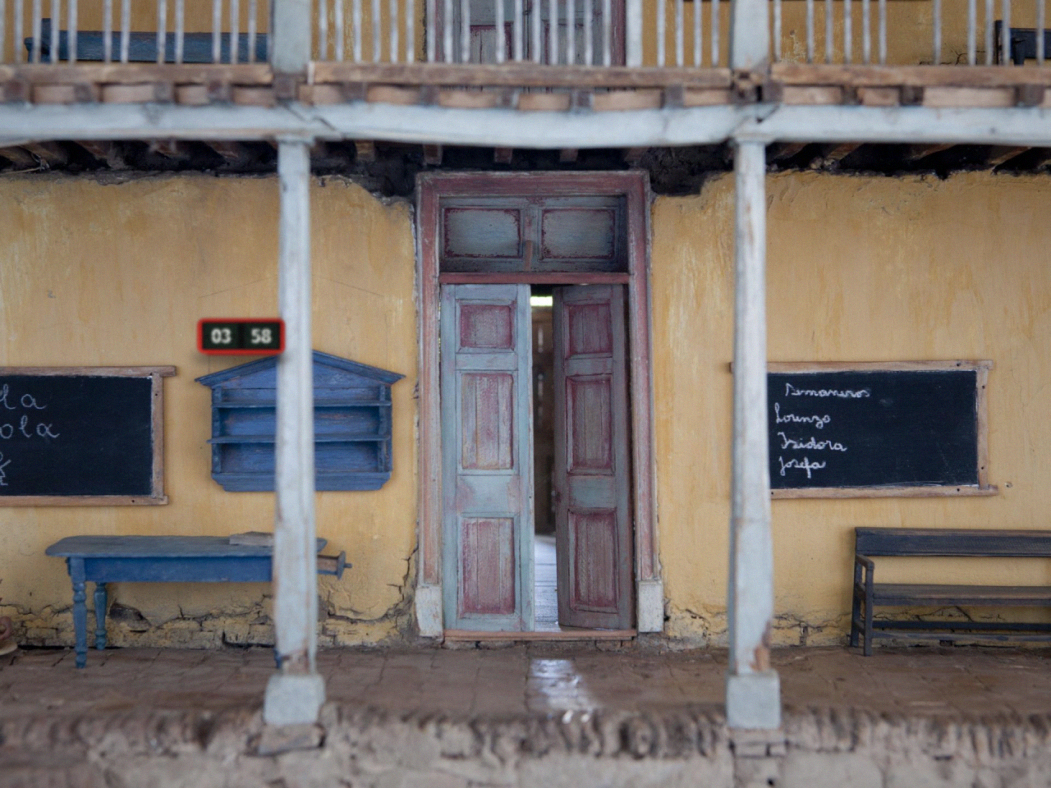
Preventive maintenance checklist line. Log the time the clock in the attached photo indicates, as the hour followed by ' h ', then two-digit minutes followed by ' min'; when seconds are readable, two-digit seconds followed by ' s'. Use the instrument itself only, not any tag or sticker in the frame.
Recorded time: 3 h 58 min
